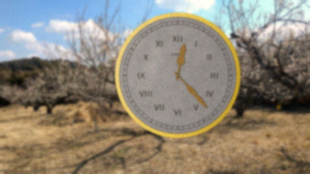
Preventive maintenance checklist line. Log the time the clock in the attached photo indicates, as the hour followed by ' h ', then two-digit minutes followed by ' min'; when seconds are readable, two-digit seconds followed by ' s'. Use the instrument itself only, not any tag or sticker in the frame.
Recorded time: 12 h 23 min
